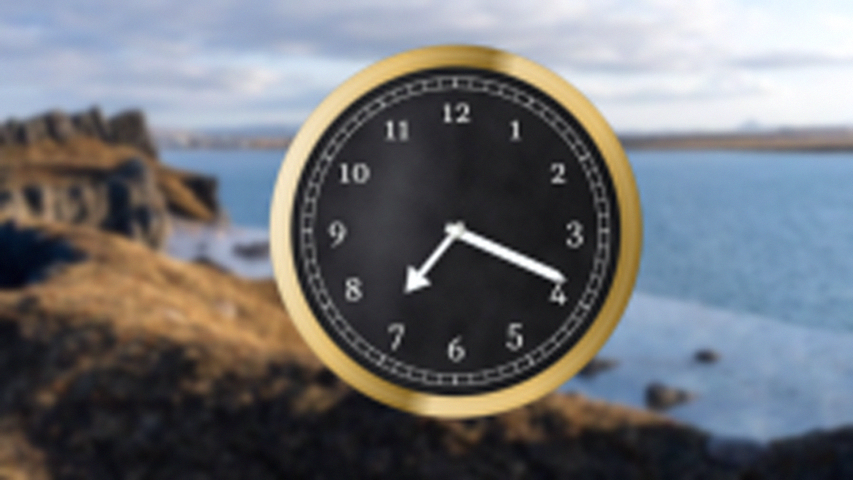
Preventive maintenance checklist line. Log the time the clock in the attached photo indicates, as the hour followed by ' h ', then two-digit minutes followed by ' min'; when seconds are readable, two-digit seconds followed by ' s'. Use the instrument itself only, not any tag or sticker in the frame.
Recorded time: 7 h 19 min
